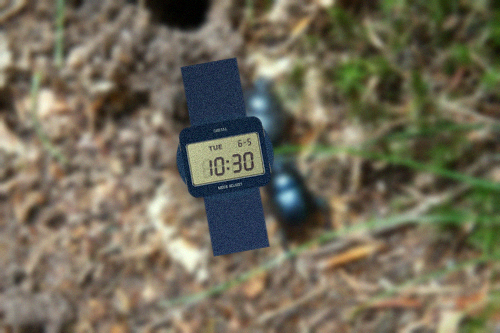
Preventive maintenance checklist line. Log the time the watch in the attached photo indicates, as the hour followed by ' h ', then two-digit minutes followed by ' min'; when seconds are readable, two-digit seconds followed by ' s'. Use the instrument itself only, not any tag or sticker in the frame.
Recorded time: 10 h 30 min
